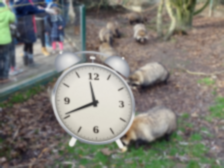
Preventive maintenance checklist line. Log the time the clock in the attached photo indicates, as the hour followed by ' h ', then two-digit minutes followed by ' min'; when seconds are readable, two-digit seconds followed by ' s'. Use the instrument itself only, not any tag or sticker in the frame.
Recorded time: 11 h 41 min
